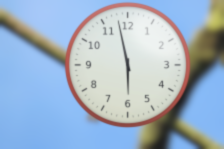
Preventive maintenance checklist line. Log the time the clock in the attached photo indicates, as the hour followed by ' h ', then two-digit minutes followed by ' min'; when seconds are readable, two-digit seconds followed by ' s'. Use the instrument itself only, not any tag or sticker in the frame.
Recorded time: 5 h 58 min
